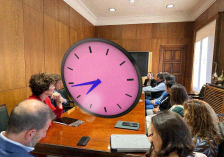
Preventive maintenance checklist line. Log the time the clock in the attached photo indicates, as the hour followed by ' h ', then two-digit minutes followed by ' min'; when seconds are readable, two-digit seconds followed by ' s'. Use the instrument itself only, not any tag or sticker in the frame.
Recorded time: 7 h 44 min
